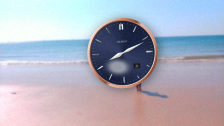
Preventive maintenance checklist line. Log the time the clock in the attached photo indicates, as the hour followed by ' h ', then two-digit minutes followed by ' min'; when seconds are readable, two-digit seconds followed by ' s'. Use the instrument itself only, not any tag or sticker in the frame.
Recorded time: 8 h 11 min
